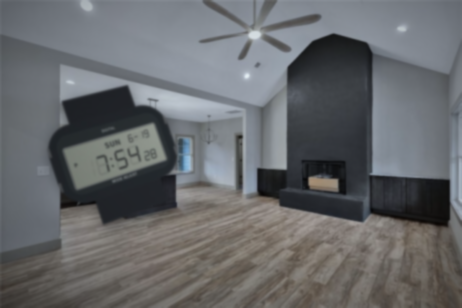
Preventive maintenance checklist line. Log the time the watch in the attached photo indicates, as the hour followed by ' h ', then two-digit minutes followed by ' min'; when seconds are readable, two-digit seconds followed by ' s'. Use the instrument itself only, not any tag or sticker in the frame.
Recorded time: 7 h 54 min
